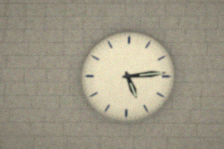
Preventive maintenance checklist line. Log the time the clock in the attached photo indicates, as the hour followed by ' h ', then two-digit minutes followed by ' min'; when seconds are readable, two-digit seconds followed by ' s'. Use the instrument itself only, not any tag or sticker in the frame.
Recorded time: 5 h 14 min
